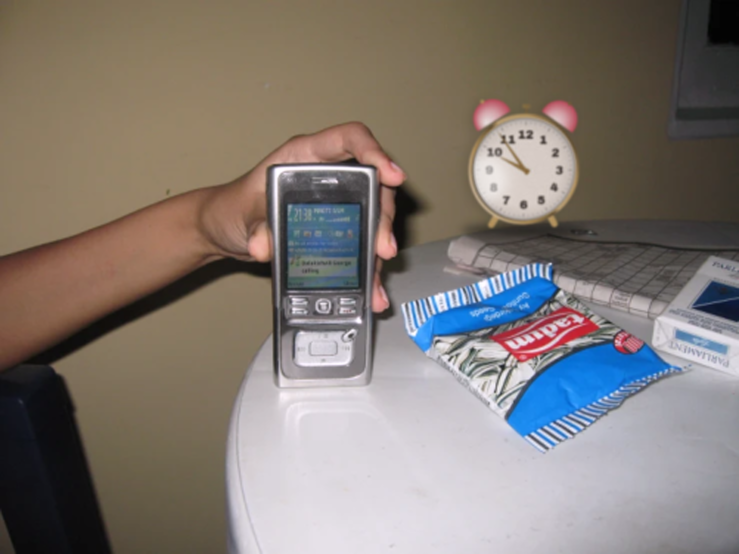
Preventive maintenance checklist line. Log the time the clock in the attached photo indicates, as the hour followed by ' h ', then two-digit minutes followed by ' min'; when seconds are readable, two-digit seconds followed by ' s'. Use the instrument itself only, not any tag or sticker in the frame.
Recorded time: 9 h 54 min
